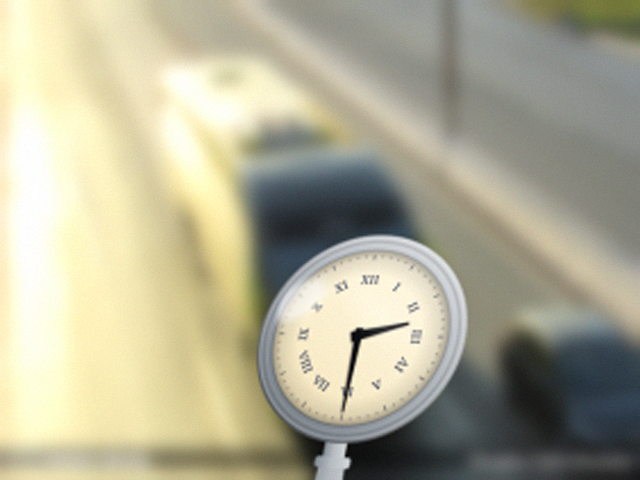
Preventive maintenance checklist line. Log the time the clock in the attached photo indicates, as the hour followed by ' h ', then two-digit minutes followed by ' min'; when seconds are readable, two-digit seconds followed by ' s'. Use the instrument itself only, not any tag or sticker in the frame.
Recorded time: 2 h 30 min
